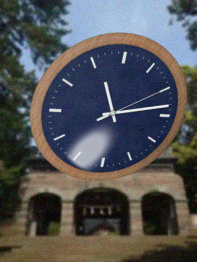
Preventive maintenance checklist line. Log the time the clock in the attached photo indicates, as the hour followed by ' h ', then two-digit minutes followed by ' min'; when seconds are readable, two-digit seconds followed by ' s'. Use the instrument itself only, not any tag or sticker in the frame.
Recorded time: 11 h 13 min 10 s
